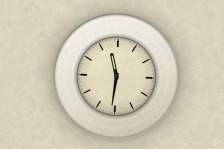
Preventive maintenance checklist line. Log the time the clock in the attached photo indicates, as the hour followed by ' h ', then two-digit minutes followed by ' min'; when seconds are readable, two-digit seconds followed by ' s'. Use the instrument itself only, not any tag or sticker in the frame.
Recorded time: 11 h 31 min
